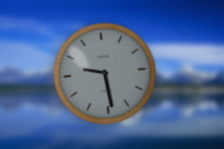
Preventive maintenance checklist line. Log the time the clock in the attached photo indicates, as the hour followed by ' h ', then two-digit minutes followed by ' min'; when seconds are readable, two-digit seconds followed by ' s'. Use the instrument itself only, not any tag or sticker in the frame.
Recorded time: 9 h 29 min
